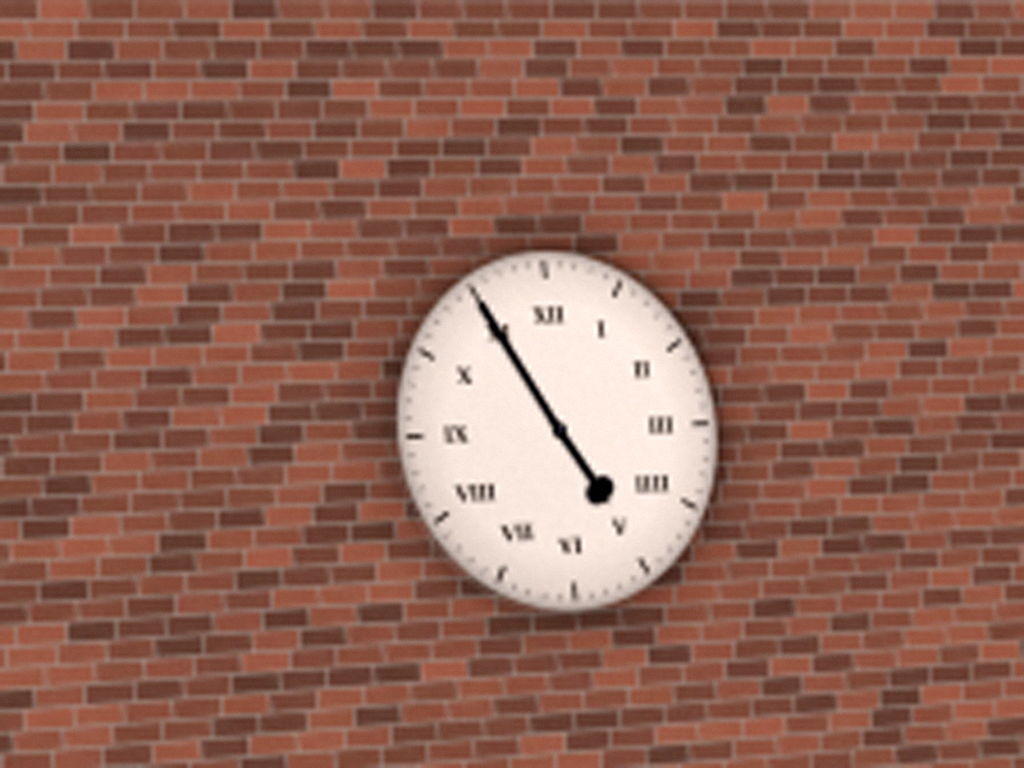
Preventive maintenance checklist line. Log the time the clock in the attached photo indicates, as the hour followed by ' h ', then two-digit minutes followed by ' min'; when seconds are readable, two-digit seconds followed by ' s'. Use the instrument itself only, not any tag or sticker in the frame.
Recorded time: 4 h 55 min
